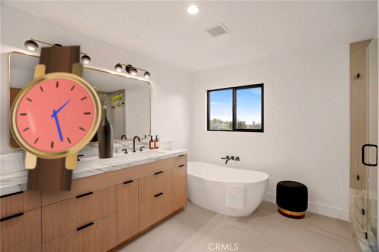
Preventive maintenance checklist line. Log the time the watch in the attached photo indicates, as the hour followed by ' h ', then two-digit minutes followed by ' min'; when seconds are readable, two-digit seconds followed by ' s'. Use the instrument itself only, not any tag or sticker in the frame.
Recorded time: 1 h 27 min
